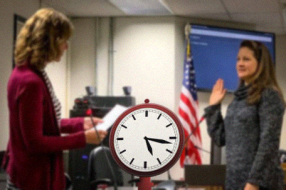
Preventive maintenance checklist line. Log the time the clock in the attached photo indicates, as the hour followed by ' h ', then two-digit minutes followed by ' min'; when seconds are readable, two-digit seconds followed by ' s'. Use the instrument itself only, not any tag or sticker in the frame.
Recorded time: 5 h 17 min
